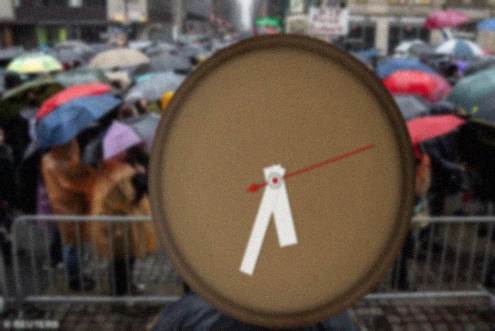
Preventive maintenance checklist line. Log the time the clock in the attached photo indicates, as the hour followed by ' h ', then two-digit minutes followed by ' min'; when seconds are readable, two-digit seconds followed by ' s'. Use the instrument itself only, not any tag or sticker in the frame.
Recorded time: 5 h 33 min 12 s
